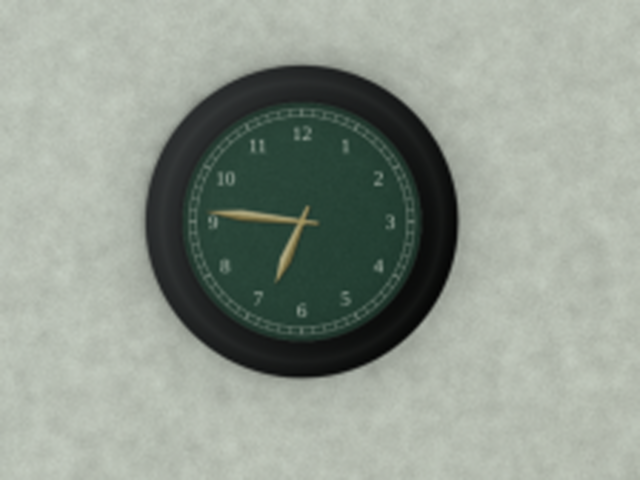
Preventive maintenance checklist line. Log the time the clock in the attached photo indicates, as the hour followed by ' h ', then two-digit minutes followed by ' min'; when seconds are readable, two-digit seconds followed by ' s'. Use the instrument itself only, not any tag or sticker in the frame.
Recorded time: 6 h 46 min
